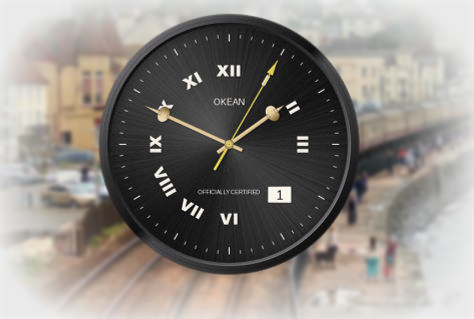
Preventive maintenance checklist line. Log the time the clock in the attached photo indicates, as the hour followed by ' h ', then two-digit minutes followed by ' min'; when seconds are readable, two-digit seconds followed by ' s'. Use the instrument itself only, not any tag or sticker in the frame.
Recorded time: 1 h 49 min 05 s
